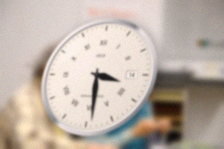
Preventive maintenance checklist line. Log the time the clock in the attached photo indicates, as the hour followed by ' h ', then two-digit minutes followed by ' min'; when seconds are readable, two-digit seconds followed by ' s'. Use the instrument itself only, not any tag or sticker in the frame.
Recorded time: 3 h 29 min
